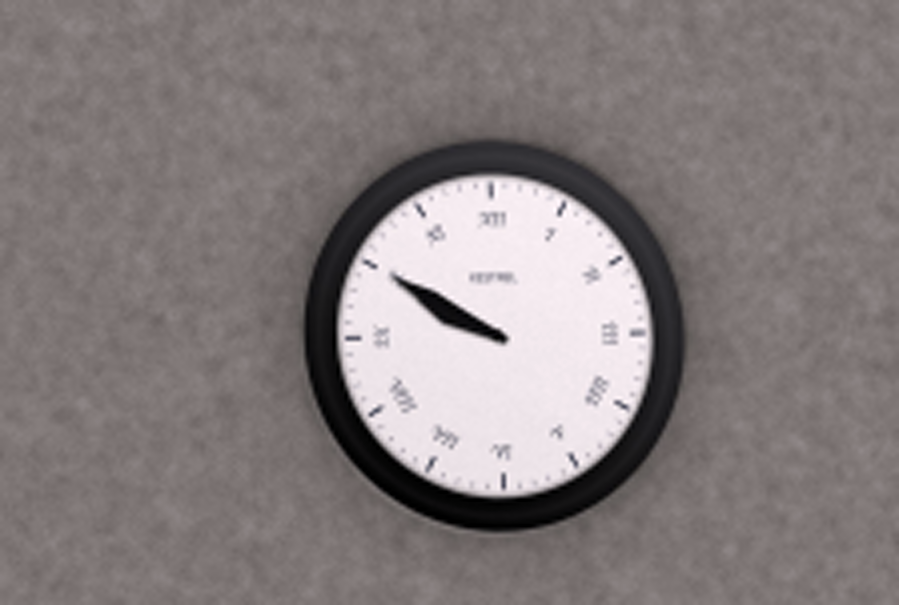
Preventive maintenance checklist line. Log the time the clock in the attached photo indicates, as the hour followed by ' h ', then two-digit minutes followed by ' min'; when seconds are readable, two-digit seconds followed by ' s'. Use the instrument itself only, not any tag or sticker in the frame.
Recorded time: 9 h 50 min
